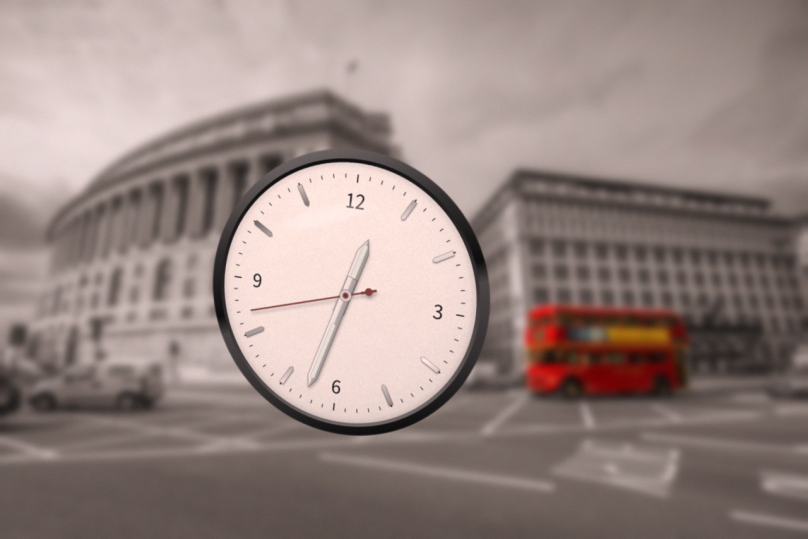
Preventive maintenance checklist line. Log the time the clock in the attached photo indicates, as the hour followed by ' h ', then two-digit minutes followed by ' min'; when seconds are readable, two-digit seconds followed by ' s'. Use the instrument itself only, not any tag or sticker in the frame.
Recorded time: 12 h 32 min 42 s
